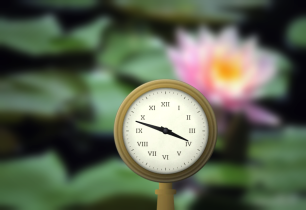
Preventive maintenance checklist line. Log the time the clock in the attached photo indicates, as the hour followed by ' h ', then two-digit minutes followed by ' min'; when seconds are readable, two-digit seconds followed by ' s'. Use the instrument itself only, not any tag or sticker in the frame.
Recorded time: 3 h 48 min
